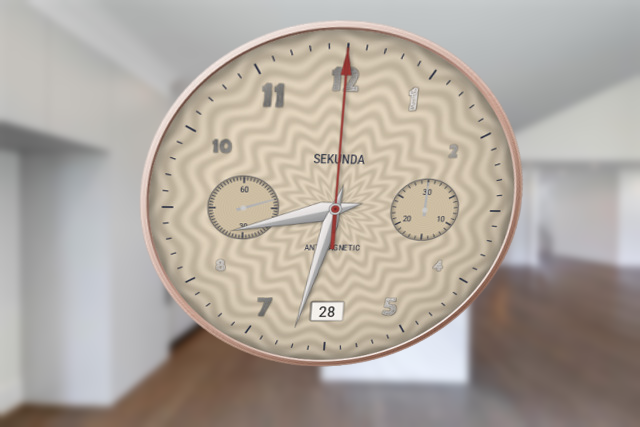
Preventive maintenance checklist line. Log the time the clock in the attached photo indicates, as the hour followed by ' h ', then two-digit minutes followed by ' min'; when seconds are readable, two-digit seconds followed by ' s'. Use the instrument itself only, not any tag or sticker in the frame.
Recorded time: 8 h 32 min 12 s
